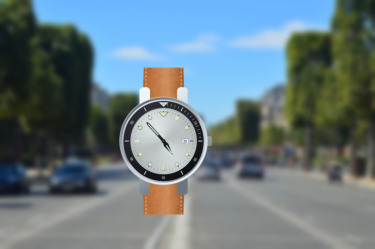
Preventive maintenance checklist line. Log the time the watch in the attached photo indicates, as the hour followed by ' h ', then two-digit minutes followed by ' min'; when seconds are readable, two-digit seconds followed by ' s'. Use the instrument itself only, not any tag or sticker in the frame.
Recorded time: 4 h 53 min
